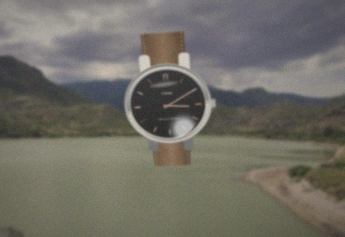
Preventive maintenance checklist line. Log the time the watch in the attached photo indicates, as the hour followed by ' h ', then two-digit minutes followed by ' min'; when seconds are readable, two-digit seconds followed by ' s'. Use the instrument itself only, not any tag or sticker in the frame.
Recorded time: 3 h 10 min
